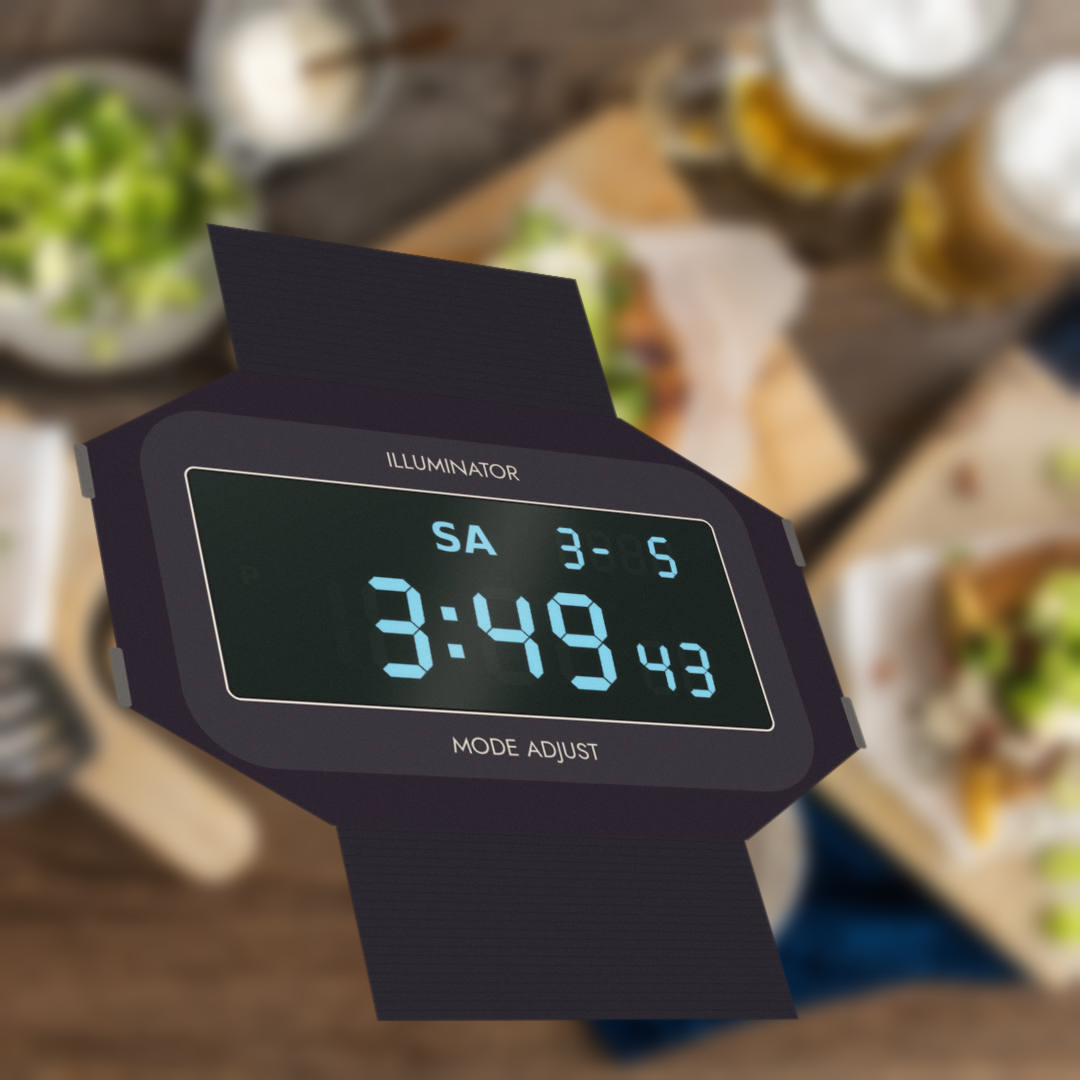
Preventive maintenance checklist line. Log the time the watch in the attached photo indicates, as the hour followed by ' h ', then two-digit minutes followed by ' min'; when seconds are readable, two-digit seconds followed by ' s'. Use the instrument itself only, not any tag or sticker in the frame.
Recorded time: 3 h 49 min 43 s
